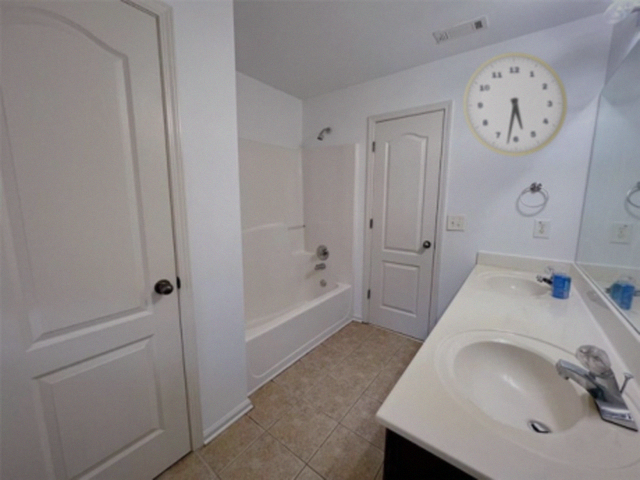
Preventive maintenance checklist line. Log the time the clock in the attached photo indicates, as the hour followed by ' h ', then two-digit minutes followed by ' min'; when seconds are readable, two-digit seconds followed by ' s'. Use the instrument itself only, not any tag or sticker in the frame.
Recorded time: 5 h 32 min
